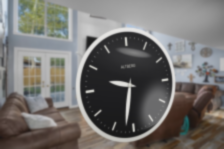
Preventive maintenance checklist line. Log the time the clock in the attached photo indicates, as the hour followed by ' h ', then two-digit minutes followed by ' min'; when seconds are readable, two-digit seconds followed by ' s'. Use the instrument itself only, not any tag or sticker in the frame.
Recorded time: 9 h 32 min
